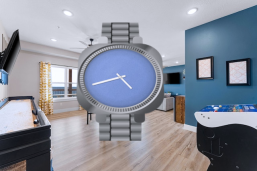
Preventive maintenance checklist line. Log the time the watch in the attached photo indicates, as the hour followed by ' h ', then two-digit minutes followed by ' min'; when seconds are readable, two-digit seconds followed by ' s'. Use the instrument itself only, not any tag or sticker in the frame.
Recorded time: 4 h 42 min
